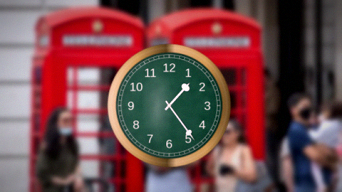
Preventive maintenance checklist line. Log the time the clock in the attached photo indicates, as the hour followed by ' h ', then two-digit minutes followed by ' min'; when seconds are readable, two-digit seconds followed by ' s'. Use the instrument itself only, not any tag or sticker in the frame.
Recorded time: 1 h 24 min
